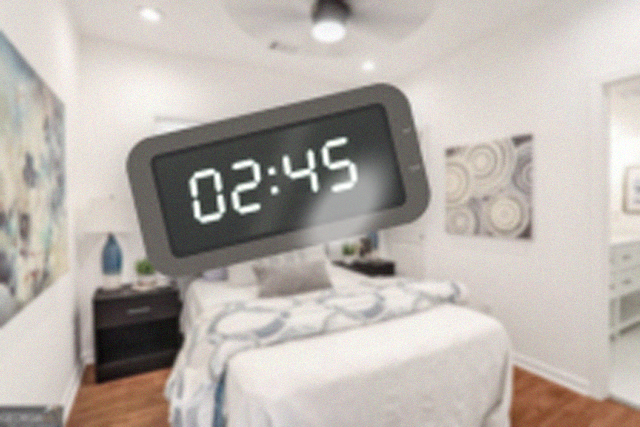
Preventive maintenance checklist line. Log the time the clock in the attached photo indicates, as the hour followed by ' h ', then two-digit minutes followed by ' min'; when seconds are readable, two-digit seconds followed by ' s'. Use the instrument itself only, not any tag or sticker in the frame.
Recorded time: 2 h 45 min
